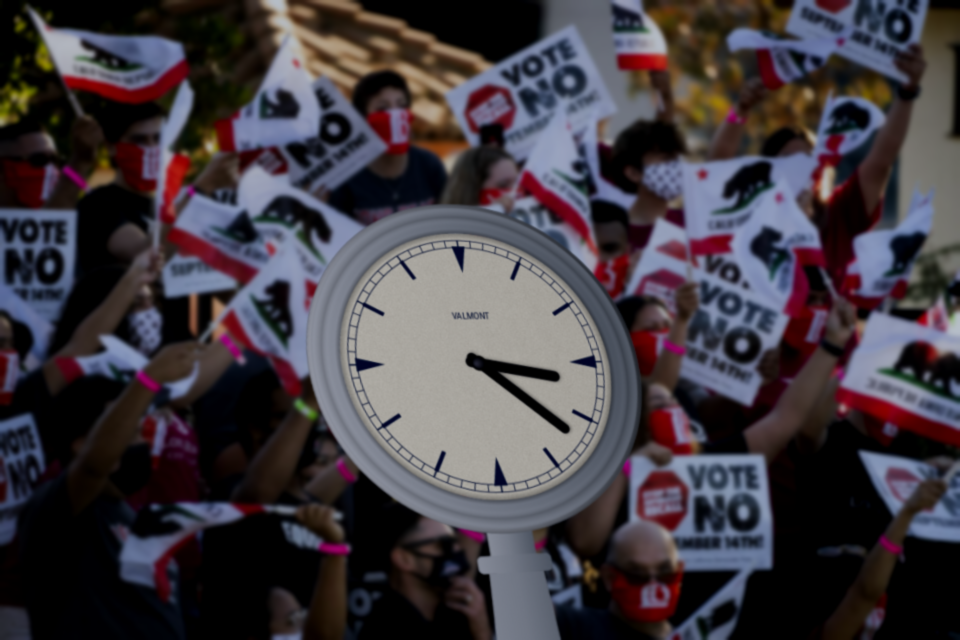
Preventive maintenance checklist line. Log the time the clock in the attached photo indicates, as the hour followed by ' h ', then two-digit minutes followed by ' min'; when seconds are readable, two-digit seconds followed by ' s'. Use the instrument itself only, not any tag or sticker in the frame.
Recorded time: 3 h 22 min
